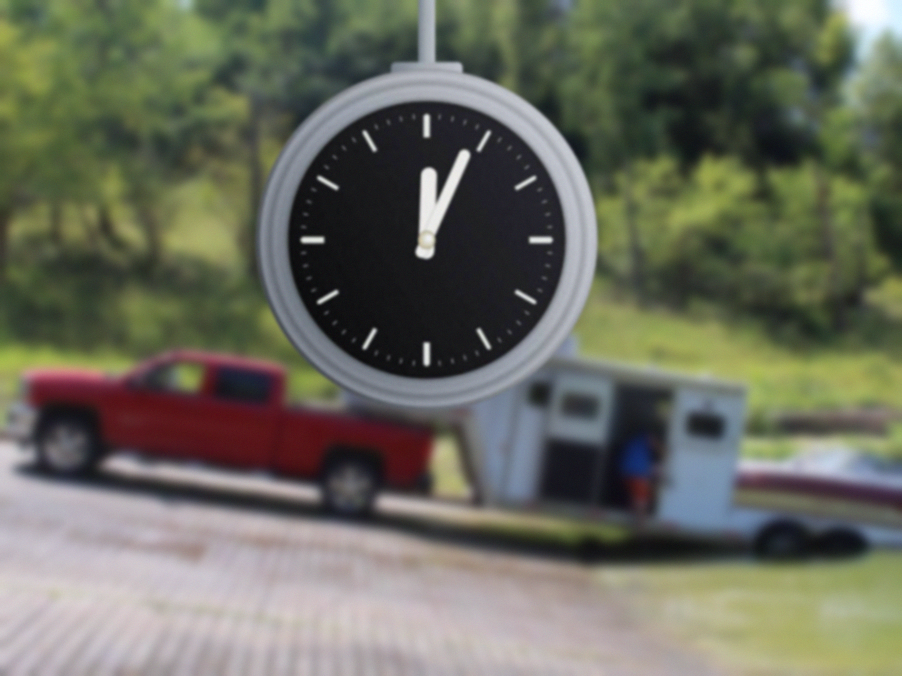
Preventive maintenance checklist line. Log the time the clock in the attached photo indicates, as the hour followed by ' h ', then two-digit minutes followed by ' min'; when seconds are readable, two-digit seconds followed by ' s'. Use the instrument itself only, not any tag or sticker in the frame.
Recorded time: 12 h 04 min
